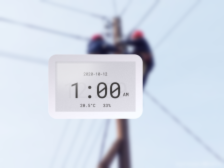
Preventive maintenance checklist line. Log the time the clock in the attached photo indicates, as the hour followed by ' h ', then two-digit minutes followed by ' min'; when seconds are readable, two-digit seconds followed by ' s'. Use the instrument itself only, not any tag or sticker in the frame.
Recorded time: 1 h 00 min
